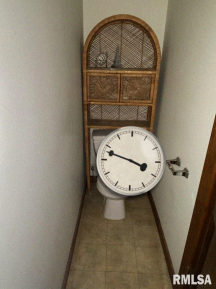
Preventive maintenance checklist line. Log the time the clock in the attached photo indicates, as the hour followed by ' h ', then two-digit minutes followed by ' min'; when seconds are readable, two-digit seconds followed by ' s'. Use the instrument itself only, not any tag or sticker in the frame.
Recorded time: 3 h 48 min
